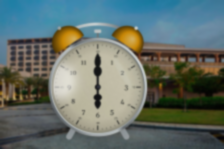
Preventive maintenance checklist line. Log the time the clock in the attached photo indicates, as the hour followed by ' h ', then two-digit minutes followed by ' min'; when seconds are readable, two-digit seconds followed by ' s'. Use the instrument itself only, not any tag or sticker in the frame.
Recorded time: 6 h 00 min
